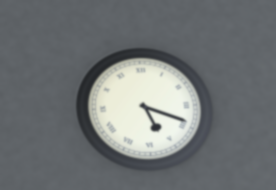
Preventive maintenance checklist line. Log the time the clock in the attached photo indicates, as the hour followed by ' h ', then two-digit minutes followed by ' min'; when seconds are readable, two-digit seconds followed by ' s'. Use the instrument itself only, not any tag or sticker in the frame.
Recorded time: 5 h 19 min
